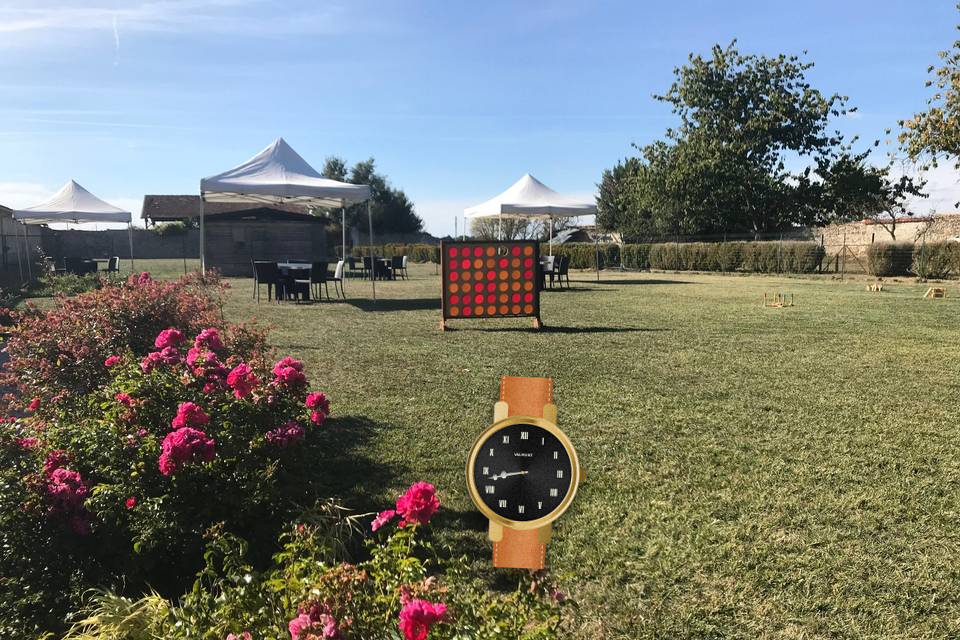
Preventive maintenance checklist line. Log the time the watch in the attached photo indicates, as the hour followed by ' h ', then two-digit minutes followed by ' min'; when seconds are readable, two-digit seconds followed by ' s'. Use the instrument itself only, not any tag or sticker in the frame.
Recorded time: 8 h 43 min
